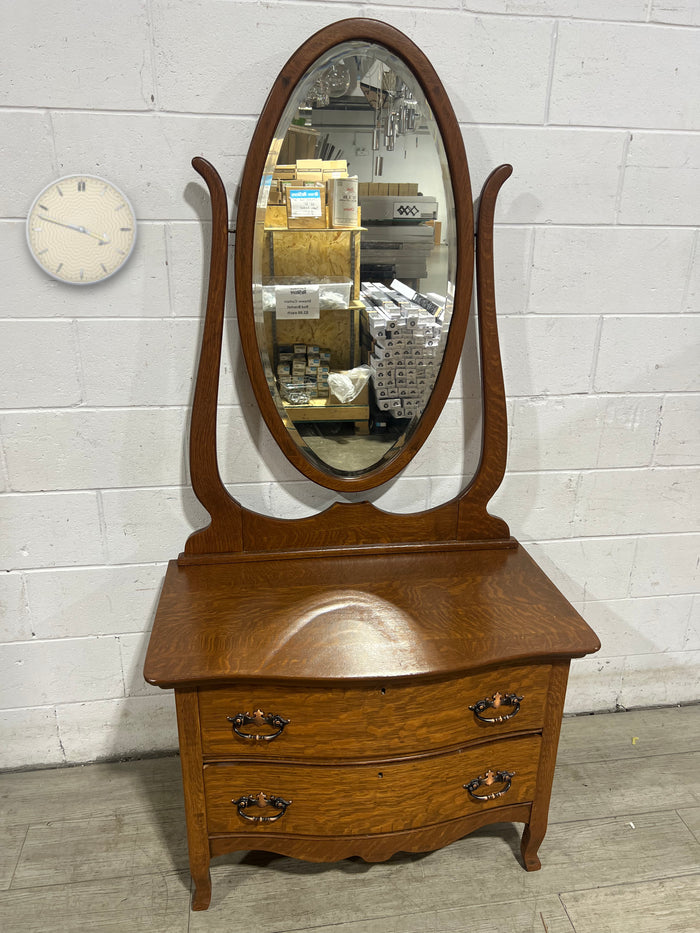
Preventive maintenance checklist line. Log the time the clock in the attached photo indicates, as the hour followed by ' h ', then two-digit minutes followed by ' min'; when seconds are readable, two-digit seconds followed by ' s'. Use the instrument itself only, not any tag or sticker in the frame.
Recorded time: 3 h 48 min
